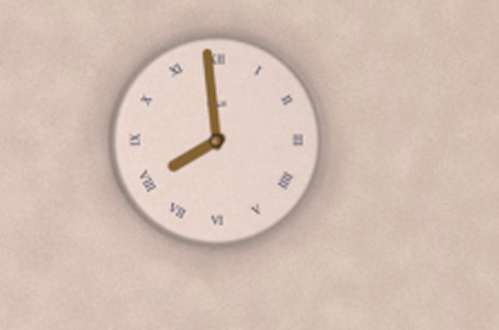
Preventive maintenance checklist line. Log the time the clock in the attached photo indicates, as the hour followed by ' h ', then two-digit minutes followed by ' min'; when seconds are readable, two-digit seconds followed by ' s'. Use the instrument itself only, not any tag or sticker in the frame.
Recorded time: 7 h 59 min
